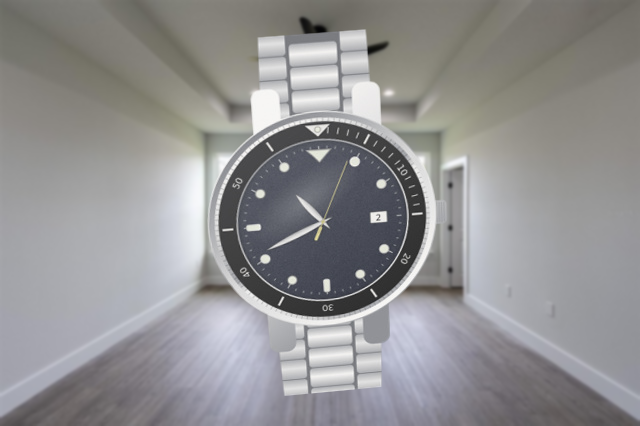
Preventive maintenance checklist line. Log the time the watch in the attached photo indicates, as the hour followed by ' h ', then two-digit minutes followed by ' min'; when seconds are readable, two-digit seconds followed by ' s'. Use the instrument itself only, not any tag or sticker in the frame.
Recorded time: 10 h 41 min 04 s
